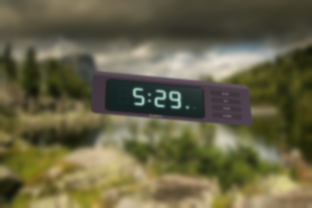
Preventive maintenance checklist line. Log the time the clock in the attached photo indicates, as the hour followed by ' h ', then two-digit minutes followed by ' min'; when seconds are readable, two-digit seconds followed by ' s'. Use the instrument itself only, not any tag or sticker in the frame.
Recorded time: 5 h 29 min
